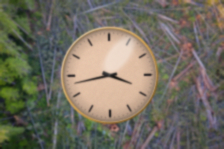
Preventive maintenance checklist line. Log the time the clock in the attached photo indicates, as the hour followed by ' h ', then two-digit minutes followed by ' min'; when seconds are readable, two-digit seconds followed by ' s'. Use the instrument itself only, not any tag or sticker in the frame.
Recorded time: 3 h 43 min
